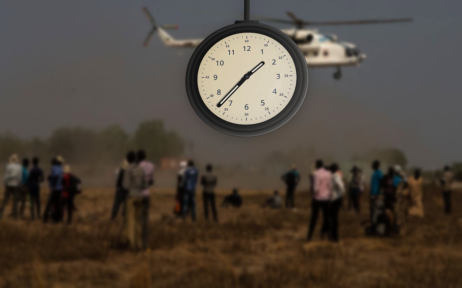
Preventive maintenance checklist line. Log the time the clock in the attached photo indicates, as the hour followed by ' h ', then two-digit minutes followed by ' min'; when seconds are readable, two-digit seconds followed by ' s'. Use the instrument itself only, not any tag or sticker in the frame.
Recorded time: 1 h 37 min
